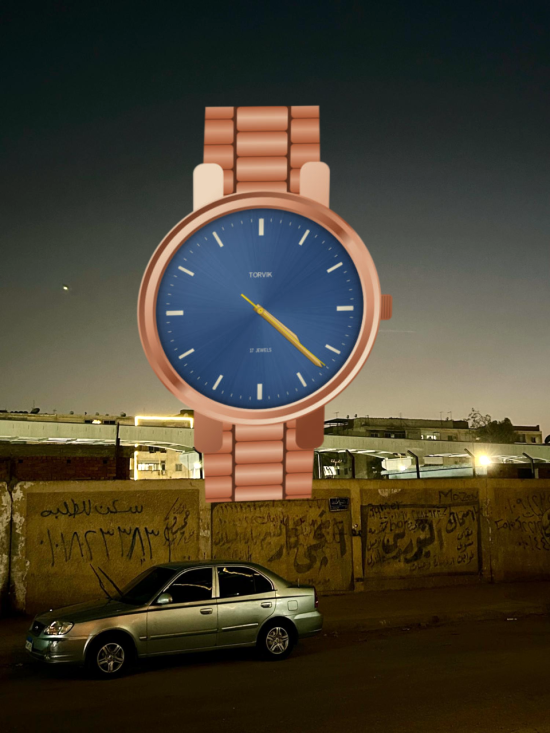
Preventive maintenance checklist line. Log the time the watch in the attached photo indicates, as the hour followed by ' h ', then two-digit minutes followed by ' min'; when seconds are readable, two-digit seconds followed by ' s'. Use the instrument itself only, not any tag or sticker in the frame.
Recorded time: 4 h 22 min 22 s
